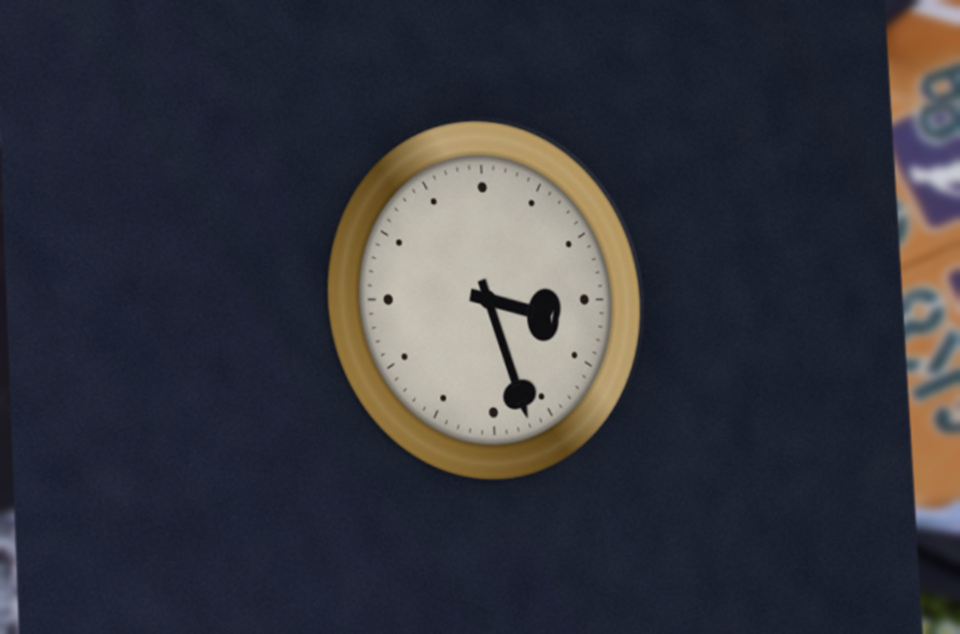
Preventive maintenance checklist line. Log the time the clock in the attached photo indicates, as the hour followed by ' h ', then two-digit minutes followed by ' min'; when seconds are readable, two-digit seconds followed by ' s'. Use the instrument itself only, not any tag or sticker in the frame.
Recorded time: 3 h 27 min
